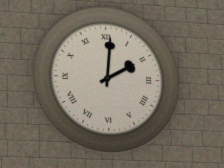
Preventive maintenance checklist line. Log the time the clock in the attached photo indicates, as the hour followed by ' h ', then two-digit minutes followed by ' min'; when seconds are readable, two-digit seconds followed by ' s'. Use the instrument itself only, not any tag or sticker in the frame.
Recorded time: 2 h 01 min
